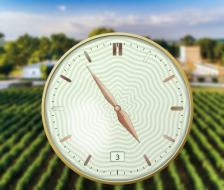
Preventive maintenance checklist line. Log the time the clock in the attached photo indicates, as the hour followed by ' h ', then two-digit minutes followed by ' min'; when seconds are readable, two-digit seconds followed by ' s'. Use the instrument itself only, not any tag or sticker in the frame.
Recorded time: 4 h 54 min
